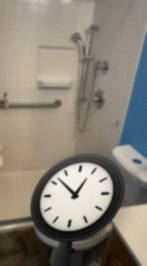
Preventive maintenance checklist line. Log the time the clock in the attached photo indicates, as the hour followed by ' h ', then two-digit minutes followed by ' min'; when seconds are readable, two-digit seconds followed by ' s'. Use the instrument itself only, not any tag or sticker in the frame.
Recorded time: 12 h 52 min
